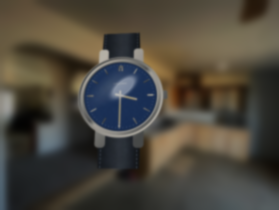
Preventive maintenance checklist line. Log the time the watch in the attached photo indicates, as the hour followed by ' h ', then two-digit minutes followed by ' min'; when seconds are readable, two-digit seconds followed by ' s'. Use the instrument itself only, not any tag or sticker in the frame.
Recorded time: 3 h 30 min
